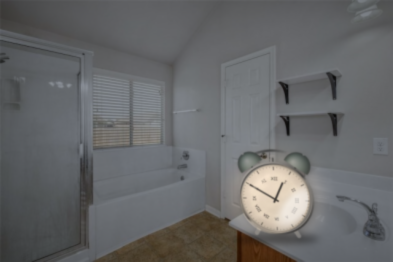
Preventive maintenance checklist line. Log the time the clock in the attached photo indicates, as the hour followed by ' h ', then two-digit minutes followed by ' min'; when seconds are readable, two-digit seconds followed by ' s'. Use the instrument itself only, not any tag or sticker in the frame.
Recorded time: 12 h 50 min
